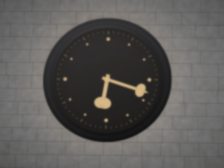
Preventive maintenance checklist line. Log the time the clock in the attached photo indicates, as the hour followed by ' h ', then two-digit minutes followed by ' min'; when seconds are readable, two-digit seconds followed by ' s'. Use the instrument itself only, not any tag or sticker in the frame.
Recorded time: 6 h 18 min
